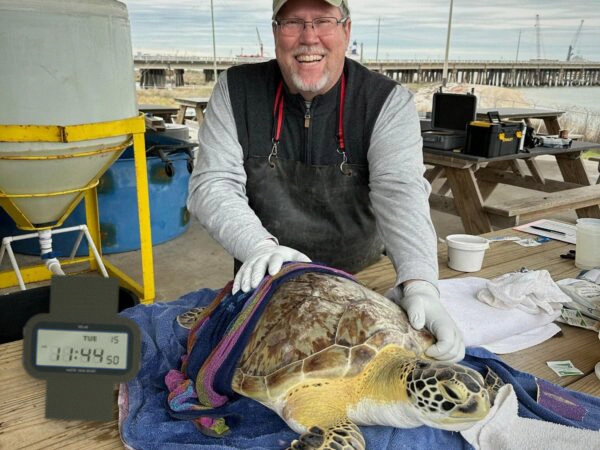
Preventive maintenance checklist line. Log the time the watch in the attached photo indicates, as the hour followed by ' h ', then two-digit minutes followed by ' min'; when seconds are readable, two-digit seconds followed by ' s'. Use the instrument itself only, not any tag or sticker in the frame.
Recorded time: 11 h 44 min
